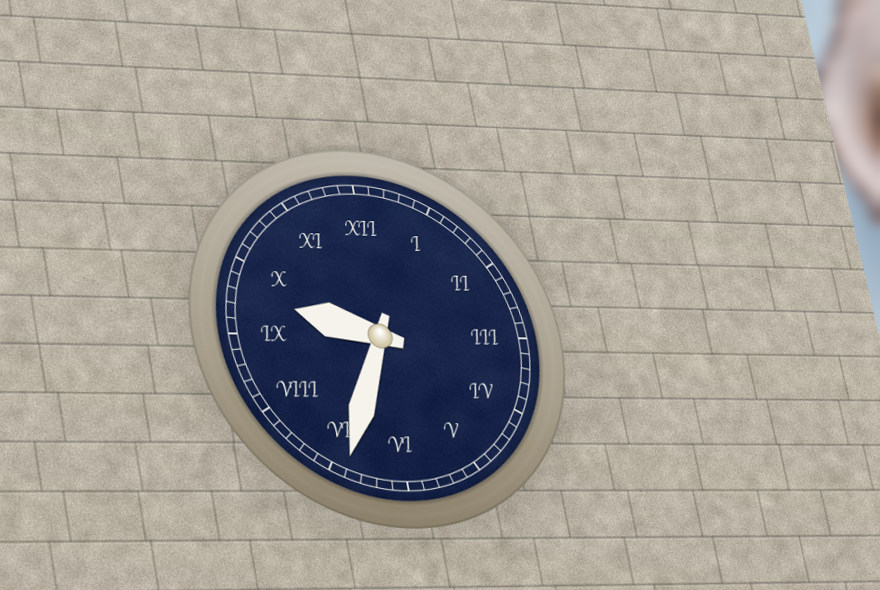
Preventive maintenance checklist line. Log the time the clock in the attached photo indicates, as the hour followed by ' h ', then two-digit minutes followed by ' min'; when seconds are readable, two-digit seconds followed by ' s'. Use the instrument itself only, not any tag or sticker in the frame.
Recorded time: 9 h 34 min
